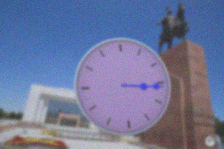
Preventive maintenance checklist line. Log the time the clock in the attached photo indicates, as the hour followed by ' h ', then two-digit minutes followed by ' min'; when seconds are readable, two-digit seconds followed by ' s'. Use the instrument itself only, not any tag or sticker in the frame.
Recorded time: 3 h 16 min
